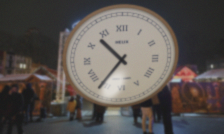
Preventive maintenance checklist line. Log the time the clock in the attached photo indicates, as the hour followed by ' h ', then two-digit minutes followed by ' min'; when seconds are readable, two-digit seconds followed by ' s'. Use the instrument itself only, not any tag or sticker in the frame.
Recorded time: 10 h 36 min
